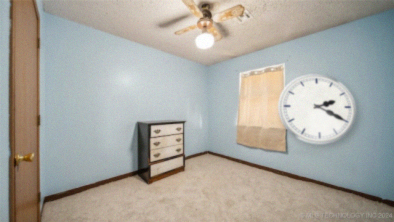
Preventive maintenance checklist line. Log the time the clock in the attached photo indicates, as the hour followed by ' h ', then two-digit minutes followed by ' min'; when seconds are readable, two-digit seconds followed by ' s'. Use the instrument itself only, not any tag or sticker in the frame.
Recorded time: 2 h 20 min
